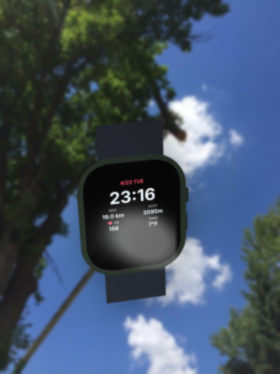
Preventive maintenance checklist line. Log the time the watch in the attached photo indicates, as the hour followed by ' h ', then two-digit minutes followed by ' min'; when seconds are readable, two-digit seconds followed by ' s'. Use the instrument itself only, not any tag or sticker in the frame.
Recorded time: 23 h 16 min
